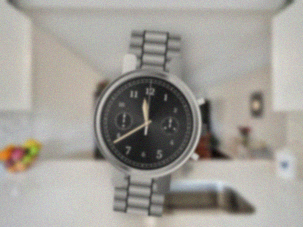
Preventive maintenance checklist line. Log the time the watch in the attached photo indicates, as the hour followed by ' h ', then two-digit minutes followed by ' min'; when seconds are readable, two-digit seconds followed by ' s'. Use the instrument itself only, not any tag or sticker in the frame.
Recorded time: 11 h 39 min
